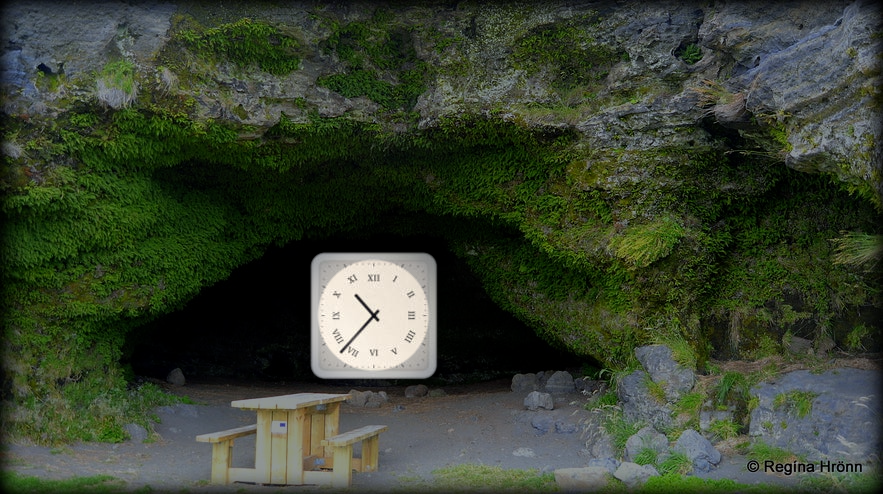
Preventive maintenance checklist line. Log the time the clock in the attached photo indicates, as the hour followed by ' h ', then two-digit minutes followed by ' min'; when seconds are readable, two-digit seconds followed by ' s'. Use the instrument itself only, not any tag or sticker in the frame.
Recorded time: 10 h 37 min
